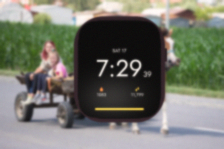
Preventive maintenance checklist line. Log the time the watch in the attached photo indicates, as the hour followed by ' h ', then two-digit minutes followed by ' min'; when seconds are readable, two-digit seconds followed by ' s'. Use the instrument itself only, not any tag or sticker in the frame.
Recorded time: 7 h 29 min
